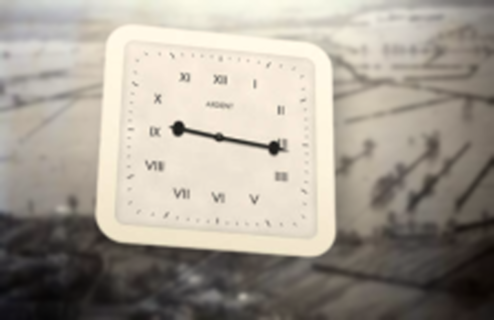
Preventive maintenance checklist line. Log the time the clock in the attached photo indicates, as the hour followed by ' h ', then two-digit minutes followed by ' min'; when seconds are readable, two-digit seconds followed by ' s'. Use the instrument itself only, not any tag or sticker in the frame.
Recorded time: 9 h 16 min
